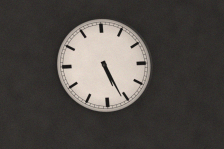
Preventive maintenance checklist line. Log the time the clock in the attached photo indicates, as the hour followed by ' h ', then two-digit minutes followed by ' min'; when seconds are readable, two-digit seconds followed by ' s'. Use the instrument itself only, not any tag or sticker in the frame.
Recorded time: 5 h 26 min
